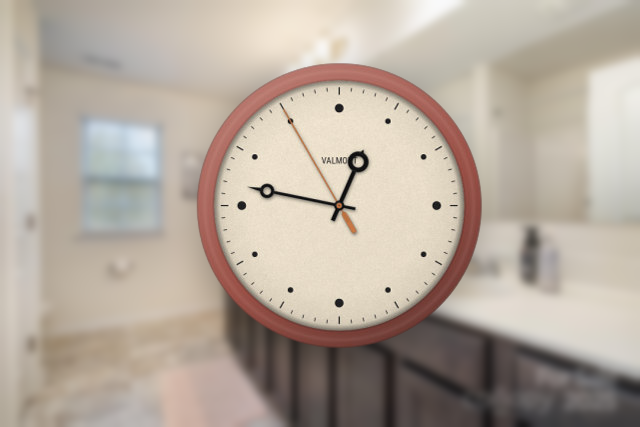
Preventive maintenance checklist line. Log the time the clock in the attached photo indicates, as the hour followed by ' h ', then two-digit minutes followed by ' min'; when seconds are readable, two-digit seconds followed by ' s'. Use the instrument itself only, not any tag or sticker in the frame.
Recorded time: 12 h 46 min 55 s
